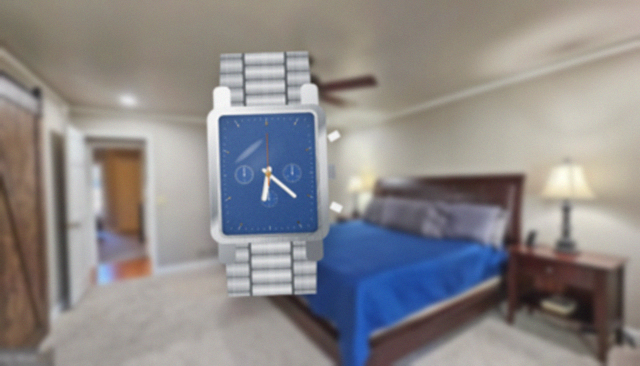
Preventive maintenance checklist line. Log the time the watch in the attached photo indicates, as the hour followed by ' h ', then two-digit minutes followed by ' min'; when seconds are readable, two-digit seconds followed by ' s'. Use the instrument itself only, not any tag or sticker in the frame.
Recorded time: 6 h 22 min
